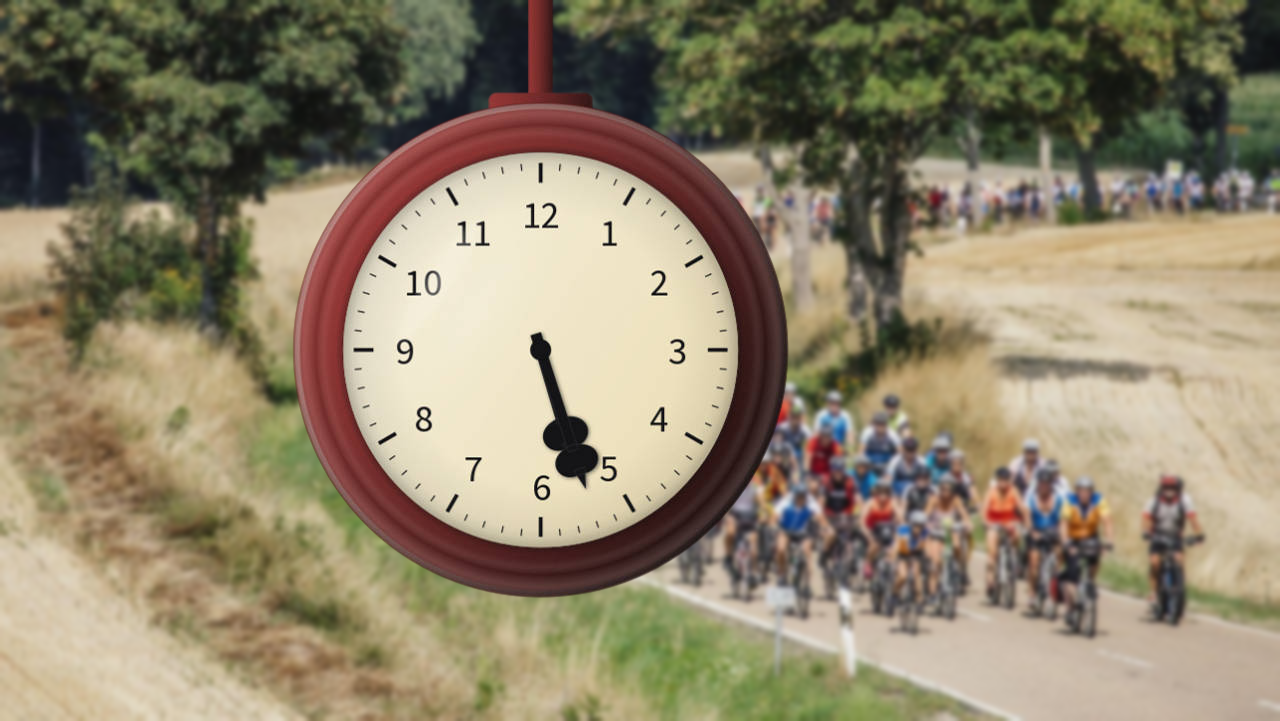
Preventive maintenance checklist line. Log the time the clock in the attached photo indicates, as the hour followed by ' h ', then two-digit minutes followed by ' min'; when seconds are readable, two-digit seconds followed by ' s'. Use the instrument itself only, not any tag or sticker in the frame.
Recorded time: 5 h 27 min
